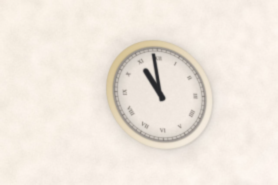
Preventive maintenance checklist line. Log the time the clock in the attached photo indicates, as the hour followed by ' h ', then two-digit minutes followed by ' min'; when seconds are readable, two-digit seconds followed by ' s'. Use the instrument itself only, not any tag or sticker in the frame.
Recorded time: 10 h 59 min
